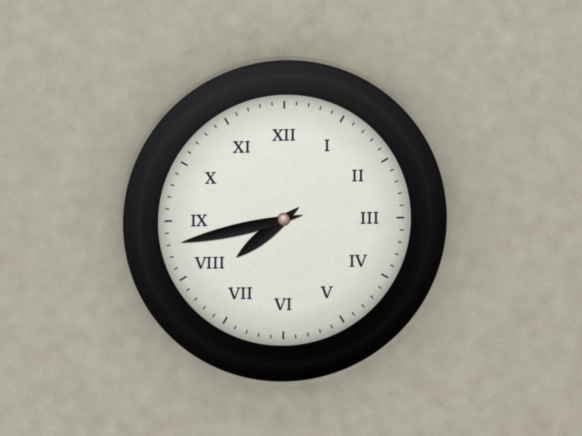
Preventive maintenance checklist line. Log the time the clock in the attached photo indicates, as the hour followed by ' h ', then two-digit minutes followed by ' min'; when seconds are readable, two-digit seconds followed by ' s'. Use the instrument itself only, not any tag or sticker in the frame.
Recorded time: 7 h 43 min
